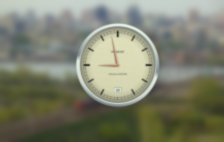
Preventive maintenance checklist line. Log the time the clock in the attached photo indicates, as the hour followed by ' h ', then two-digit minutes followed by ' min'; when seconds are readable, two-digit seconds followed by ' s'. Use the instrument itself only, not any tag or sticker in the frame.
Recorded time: 8 h 58 min
